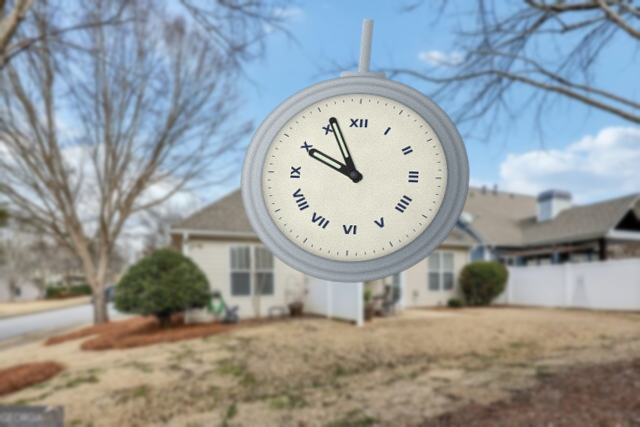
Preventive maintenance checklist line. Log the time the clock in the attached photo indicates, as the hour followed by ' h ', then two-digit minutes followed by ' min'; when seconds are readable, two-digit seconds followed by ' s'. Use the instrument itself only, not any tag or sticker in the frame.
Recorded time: 9 h 56 min
